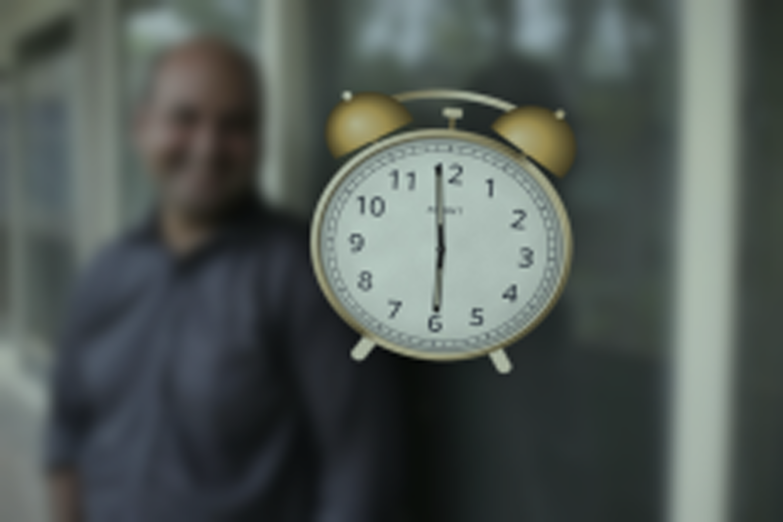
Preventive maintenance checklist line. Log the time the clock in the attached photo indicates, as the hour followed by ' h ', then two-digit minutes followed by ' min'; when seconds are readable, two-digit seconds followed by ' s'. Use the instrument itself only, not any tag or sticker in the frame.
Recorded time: 5 h 59 min
